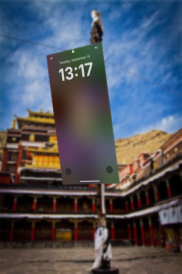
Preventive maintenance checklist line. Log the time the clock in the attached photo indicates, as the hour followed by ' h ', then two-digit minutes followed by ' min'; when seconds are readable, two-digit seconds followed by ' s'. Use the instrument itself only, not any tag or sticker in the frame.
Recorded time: 13 h 17 min
